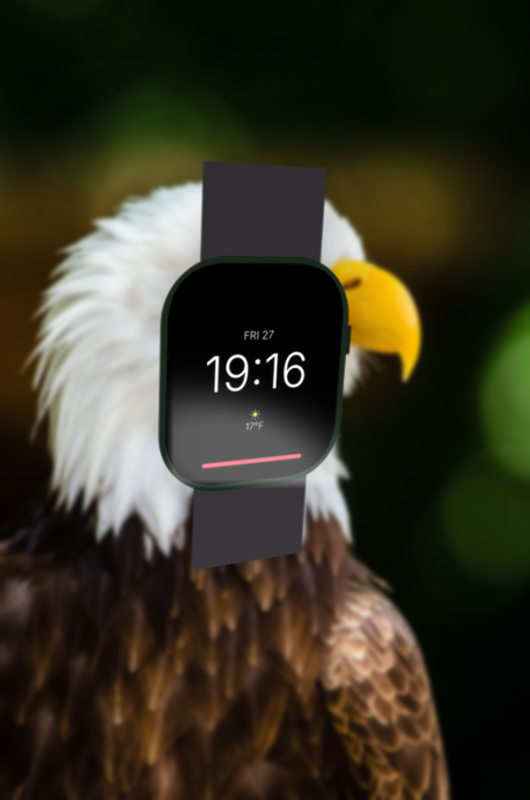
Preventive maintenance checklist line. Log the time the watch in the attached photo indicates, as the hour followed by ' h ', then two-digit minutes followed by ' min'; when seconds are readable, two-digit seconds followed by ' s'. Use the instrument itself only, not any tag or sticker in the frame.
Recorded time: 19 h 16 min
